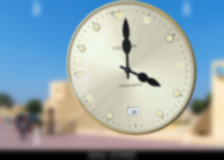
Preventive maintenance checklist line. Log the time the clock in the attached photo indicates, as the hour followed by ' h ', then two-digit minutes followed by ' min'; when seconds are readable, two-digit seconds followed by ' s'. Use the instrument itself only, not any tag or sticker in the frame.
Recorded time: 4 h 01 min
